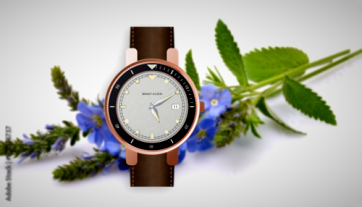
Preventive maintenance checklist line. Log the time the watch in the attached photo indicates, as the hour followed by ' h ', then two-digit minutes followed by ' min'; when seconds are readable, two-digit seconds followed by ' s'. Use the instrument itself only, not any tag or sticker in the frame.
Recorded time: 5 h 10 min
